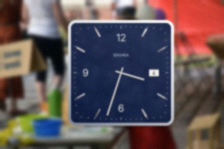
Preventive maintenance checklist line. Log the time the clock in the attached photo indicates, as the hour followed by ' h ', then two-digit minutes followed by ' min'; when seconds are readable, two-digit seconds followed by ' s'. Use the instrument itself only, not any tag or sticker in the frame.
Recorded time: 3 h 33 min
